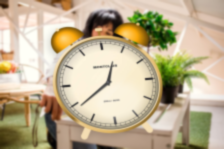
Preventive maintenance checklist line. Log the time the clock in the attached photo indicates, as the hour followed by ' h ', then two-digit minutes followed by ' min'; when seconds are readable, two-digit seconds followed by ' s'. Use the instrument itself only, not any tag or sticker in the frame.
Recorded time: 12 h 39 min
